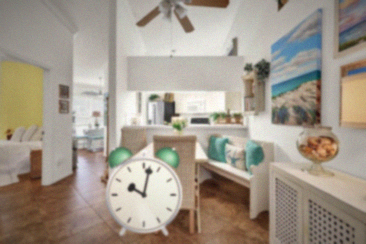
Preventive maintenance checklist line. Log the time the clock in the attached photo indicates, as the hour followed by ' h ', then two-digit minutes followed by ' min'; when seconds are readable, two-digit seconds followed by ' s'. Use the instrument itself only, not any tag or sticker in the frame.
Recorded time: 10 h 02 min
